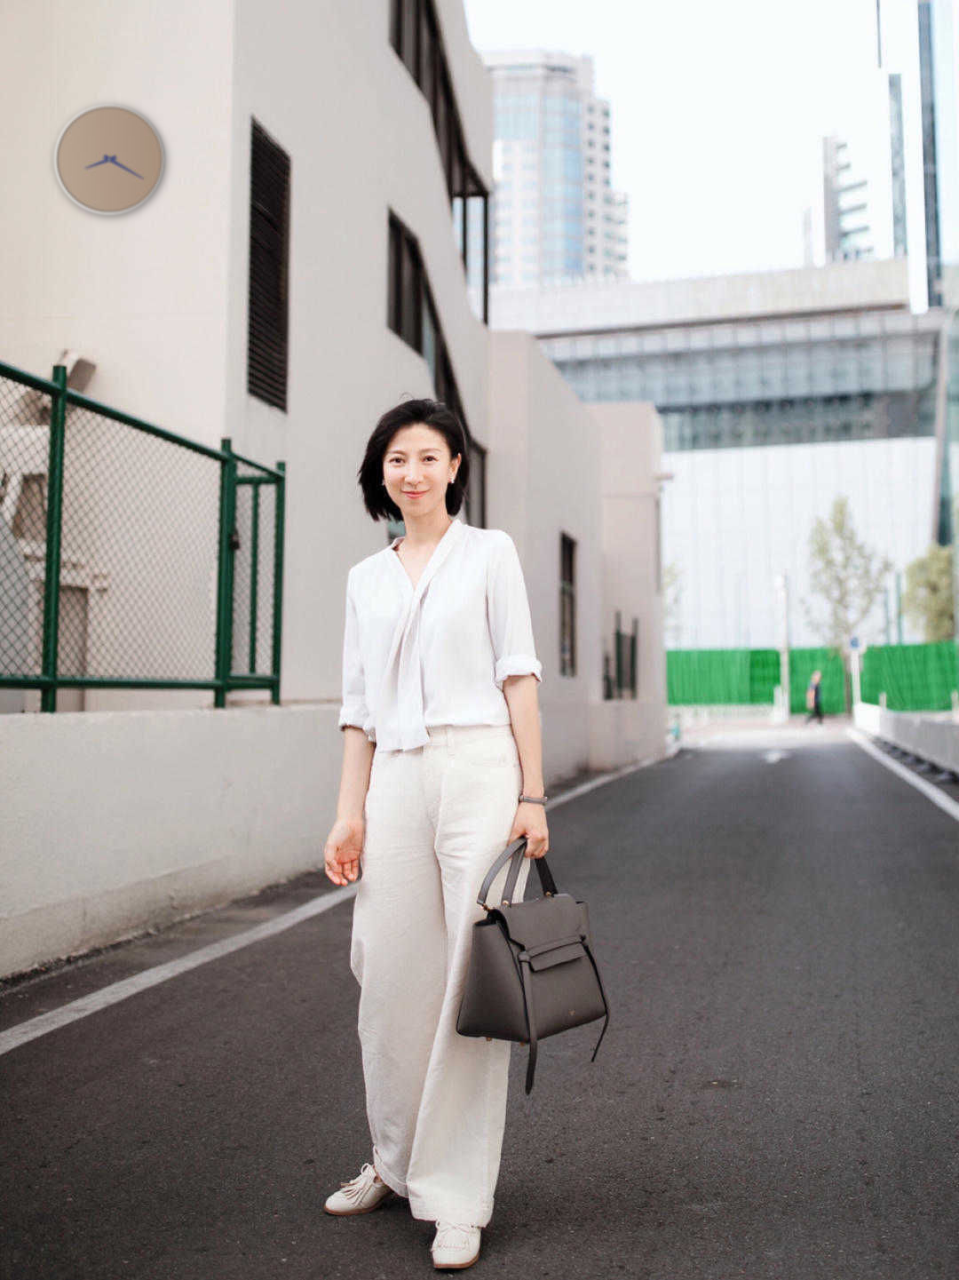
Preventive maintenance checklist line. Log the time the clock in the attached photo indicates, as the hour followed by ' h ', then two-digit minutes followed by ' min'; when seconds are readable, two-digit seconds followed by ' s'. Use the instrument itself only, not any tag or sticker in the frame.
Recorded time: 8 h 20 min
